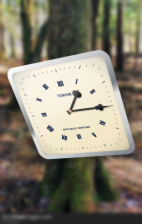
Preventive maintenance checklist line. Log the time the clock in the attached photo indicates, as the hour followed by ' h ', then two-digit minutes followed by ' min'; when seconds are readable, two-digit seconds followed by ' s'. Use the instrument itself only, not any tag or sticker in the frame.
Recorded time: 1 h 15 min
